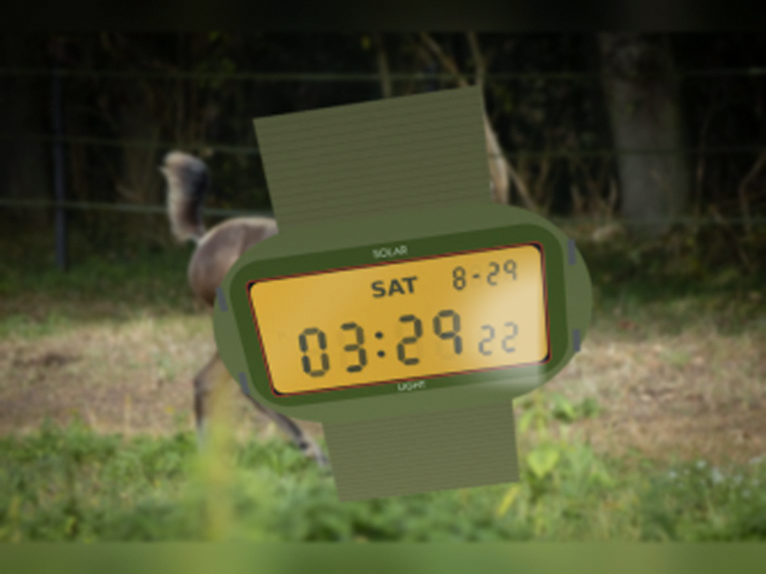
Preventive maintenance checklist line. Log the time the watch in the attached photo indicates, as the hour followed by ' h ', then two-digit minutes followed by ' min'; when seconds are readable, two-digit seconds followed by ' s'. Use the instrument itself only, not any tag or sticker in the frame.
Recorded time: 3 h 29 min 22 s
